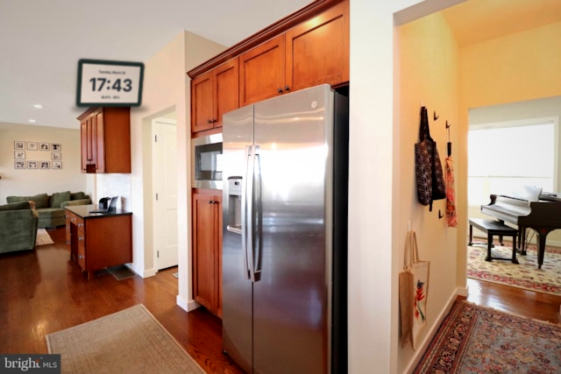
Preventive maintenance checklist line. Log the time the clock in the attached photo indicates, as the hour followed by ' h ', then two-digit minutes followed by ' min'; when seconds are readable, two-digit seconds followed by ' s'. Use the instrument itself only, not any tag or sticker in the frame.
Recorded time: 17 h 43 min
